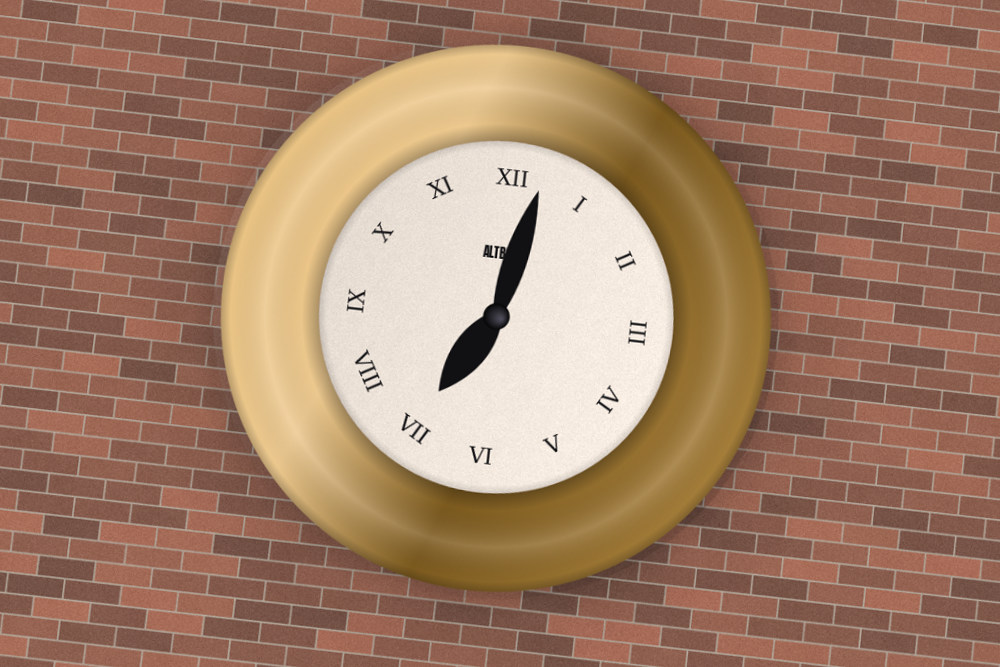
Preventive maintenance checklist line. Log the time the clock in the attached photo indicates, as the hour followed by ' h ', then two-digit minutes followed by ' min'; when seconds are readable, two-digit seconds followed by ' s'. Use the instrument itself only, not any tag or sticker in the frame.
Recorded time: 7 h 02 min
